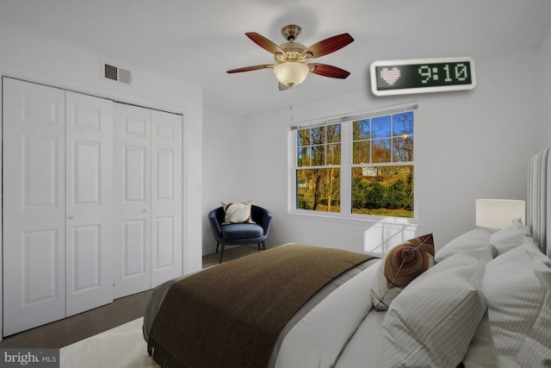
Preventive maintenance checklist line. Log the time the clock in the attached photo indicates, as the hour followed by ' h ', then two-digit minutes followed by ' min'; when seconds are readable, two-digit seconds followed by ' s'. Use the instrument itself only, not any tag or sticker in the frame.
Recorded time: 9 h 10 min
